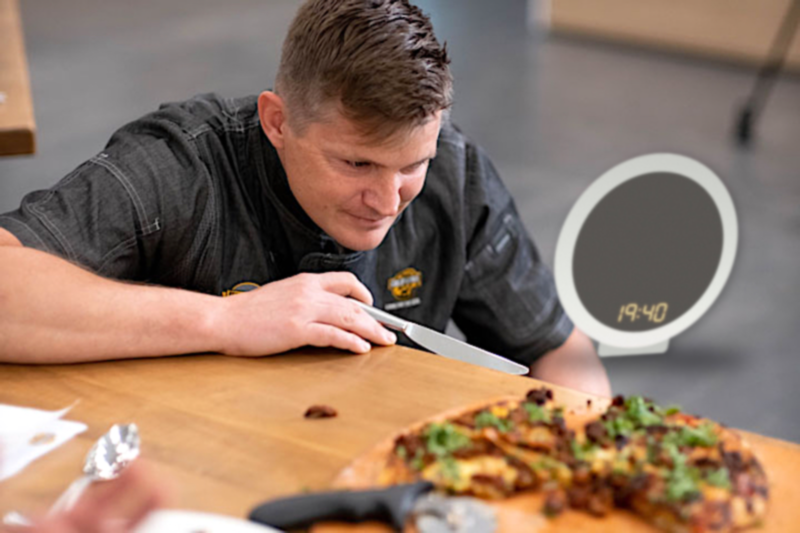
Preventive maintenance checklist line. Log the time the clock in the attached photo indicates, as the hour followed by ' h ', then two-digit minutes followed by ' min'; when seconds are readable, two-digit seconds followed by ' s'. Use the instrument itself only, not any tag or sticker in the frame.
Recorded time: 19 h 40 min
